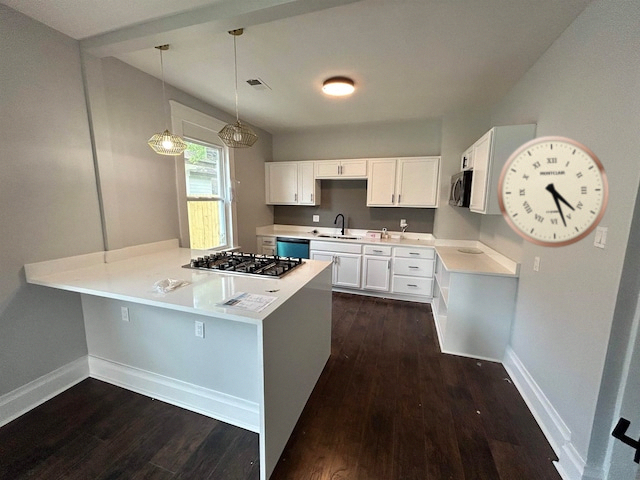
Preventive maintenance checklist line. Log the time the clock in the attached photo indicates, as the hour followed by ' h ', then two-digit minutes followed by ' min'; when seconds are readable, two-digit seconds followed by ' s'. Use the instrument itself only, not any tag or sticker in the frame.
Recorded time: 4 h 27 min
